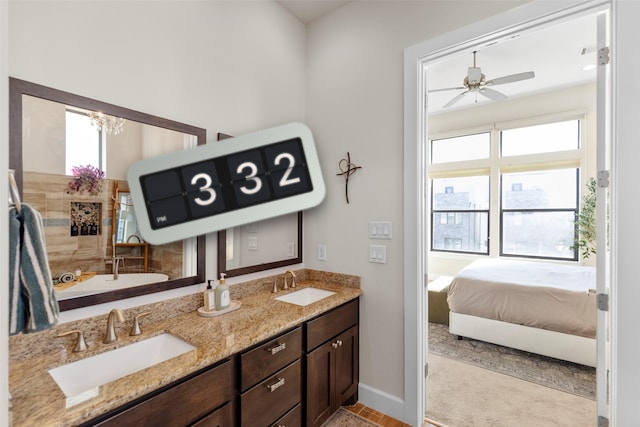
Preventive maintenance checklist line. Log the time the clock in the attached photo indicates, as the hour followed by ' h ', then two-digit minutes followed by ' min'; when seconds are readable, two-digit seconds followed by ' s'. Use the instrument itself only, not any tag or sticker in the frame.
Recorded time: 3 h 32 min
